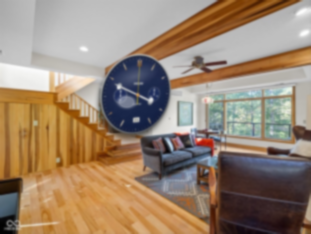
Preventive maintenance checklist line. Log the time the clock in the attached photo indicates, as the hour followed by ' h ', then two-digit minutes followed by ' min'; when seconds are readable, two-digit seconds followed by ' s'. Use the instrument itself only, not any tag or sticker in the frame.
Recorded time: 3 h 49 min
